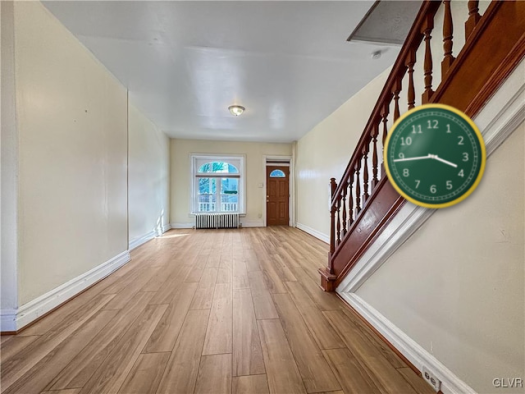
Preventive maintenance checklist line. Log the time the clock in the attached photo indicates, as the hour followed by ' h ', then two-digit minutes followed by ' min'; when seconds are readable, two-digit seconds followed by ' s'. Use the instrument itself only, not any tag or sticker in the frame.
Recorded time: 3 h 44 min
